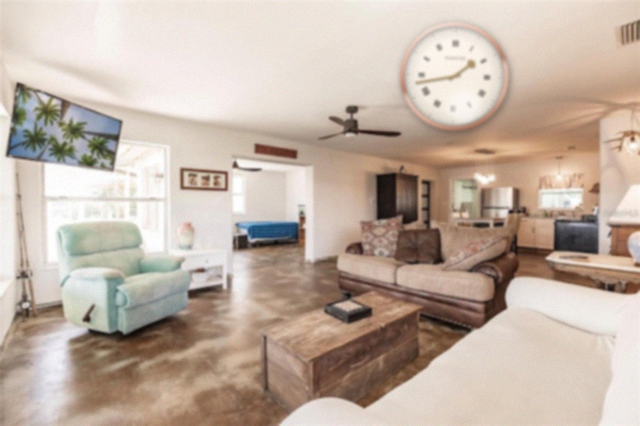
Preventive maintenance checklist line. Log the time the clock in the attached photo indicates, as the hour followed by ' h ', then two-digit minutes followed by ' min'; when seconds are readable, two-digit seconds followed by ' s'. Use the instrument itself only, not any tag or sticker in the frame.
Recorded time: 1 h 43 min
